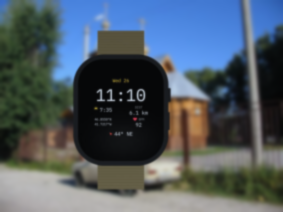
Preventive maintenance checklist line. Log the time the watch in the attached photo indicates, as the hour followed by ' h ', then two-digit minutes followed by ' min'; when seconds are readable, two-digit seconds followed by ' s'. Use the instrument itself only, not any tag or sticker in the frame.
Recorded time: 11 h 10 min
